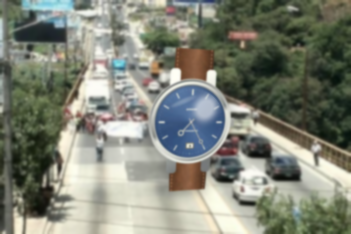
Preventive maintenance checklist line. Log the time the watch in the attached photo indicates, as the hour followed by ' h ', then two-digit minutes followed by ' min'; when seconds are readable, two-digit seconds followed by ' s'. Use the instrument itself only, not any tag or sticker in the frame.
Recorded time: 7 h 25 min
